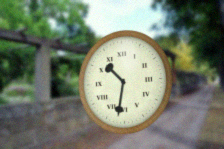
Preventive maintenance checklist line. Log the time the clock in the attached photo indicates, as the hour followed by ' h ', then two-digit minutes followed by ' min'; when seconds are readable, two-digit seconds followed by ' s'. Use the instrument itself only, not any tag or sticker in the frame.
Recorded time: 10 h 32 min
